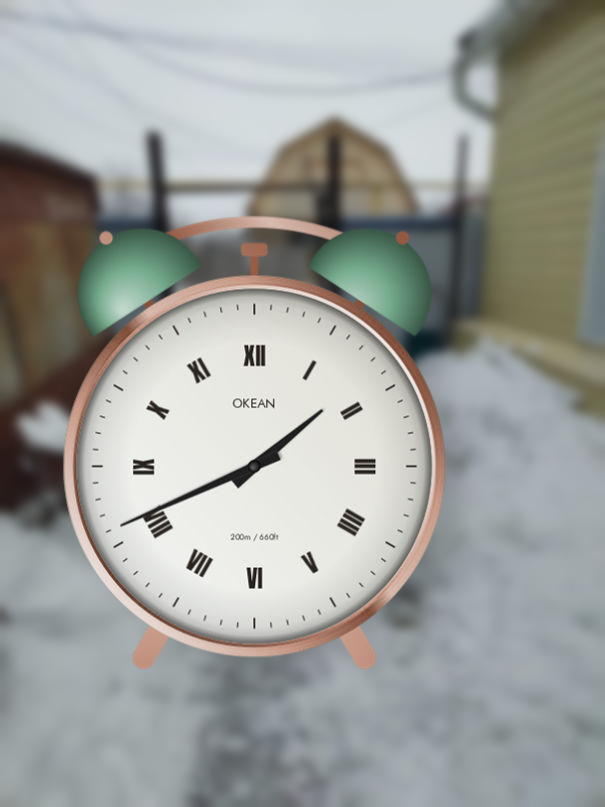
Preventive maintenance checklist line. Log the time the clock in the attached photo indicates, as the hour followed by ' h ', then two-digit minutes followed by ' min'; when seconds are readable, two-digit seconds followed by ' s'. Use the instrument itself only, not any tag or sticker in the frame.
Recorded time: 1 h 41 min
